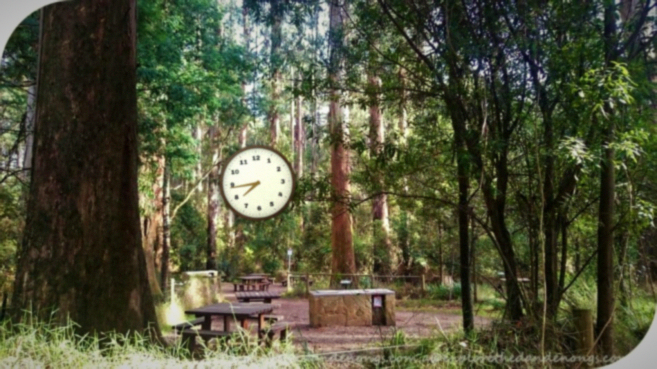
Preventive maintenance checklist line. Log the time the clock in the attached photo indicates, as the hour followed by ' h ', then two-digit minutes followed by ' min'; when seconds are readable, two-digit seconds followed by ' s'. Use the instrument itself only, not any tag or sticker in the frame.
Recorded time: 7 h 44 min
